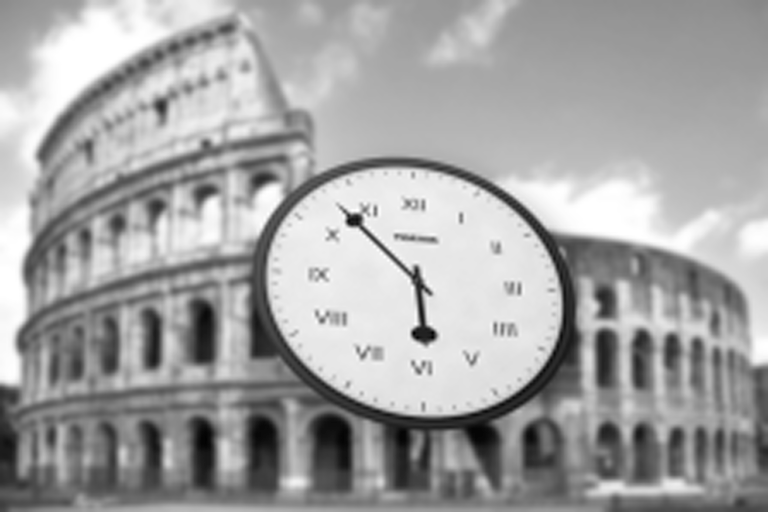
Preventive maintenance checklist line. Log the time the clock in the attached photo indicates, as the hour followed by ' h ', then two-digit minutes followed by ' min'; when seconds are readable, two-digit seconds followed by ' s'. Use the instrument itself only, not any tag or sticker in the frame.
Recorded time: 5 h 53 min
